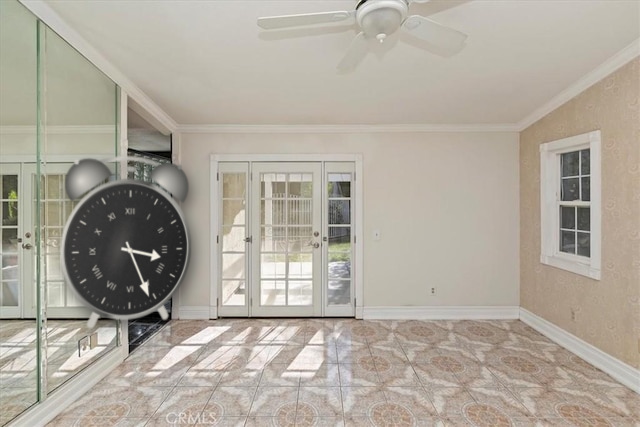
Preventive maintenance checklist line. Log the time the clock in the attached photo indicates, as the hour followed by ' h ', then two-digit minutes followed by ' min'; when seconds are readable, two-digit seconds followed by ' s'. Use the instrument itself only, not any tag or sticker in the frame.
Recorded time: 3 h 26 min
